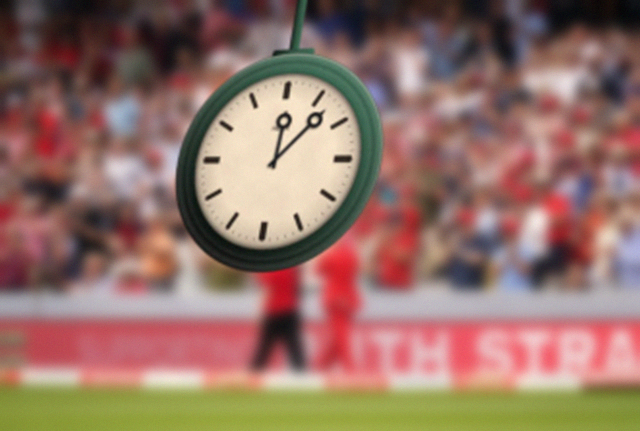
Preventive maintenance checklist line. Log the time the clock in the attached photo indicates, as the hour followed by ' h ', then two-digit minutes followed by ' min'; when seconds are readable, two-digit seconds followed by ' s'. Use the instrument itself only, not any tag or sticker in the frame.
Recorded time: 12 h 07 min
